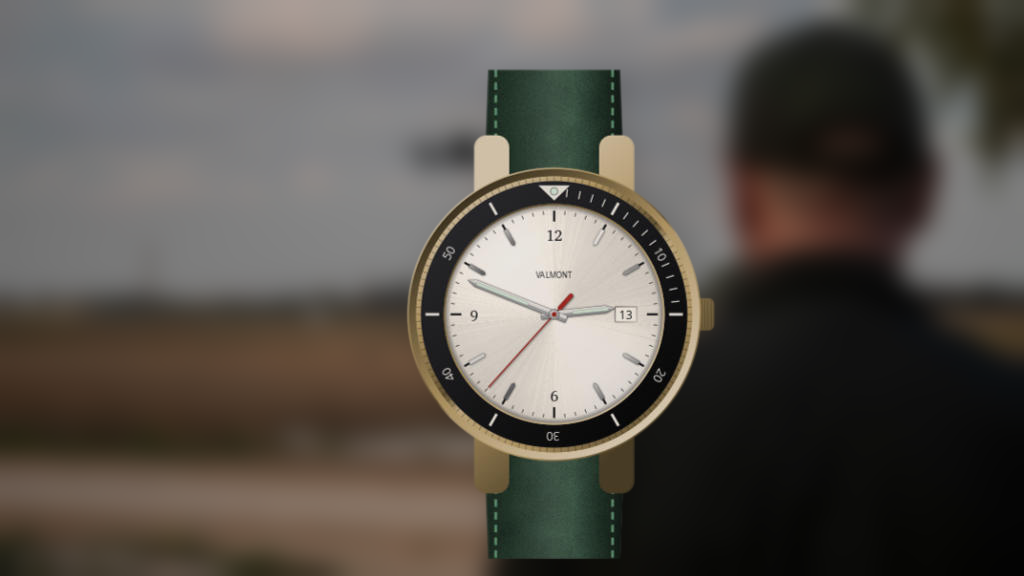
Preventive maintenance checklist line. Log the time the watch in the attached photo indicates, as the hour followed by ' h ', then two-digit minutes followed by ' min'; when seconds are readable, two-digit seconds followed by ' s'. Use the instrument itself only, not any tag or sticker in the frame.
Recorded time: 2 h 48 min 37 s
